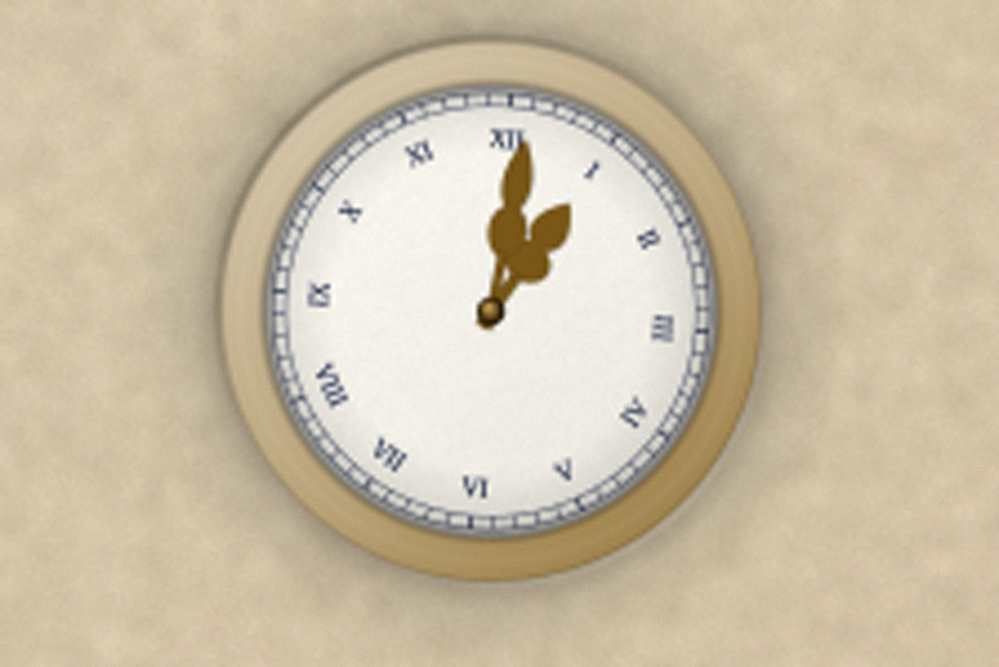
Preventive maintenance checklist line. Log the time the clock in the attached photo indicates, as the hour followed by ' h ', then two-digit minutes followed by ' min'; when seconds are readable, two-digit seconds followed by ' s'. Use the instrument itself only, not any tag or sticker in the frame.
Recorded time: 1 h 01 min
